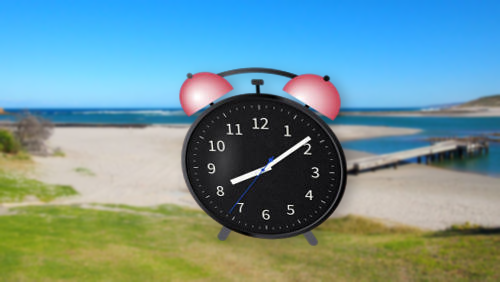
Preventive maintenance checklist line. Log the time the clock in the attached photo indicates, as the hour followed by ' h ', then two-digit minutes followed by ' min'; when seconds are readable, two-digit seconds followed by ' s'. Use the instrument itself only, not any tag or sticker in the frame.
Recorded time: 8 h 08 min 36 s
